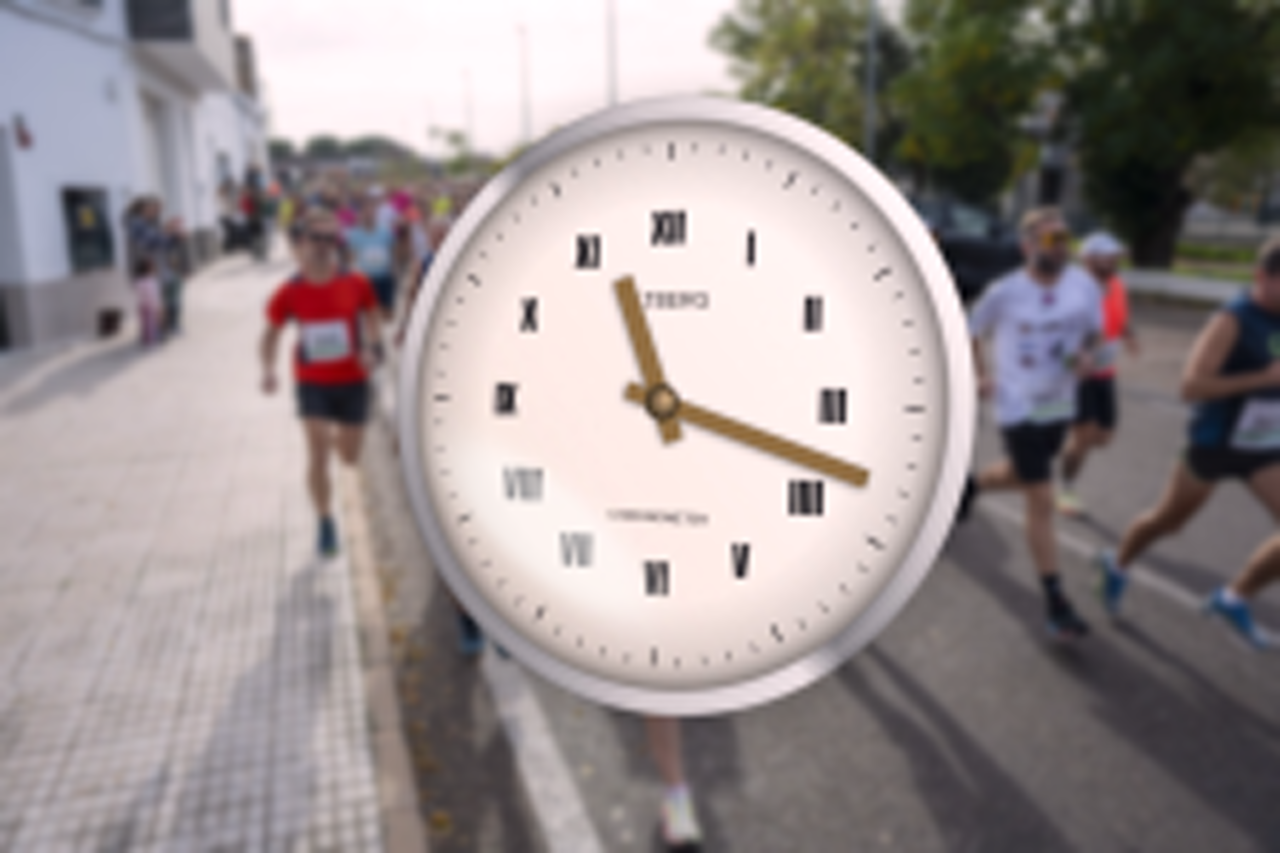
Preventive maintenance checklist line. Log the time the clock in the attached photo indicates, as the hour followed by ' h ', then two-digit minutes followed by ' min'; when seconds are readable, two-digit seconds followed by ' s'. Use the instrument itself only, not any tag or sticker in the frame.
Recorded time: 11 h 18 min
